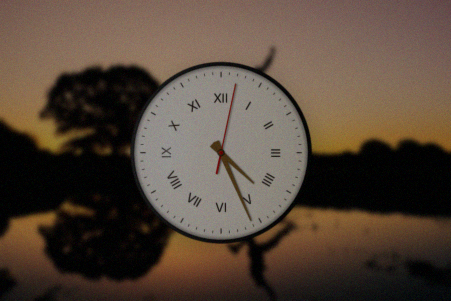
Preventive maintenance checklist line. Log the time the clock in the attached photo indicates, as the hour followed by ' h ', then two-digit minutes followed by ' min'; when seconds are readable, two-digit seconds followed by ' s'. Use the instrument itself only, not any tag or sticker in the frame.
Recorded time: 4 h 26 min 02 s
